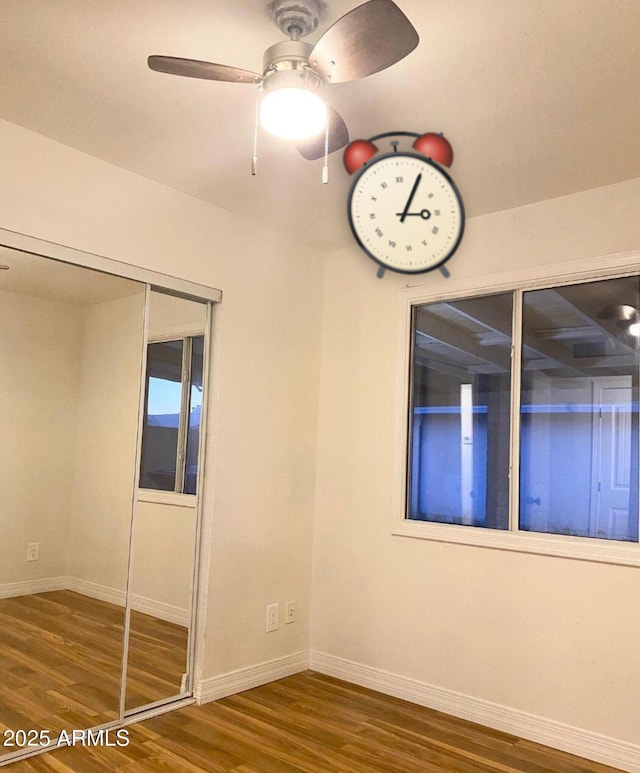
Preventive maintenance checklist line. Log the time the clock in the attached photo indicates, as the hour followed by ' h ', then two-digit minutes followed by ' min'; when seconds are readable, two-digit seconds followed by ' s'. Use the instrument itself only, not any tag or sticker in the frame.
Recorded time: 3 h 05 min
